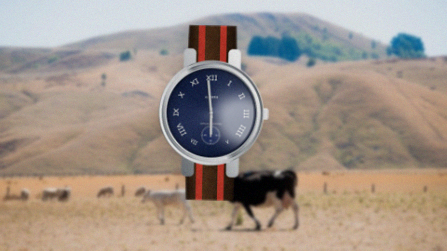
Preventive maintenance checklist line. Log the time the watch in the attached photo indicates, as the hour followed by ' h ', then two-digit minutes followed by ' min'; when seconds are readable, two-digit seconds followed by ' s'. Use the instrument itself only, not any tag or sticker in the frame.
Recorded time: 5 h 59 min
